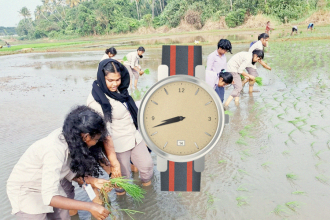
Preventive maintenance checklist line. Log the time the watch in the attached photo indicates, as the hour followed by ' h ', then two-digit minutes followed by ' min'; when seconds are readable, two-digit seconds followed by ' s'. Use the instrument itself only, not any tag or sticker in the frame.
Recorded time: 8 h 42 min
